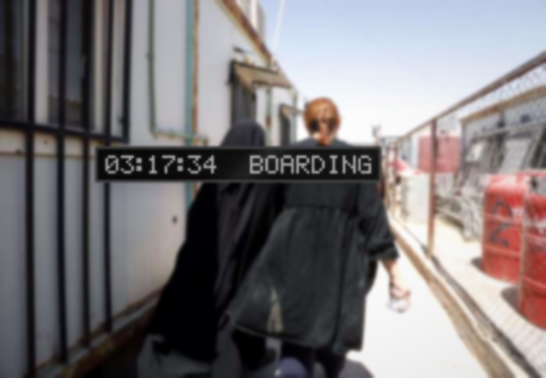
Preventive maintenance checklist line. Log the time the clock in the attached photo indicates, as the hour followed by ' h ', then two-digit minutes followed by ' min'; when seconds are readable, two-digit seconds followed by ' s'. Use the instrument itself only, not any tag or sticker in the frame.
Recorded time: 3 h 17 min 34 s
